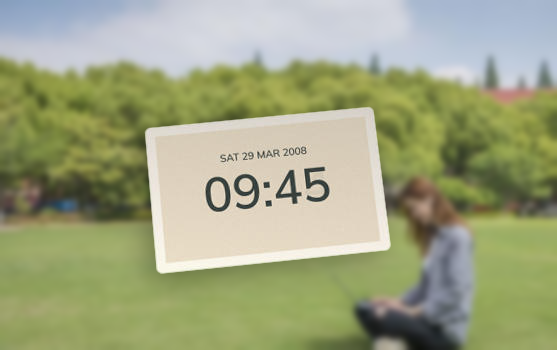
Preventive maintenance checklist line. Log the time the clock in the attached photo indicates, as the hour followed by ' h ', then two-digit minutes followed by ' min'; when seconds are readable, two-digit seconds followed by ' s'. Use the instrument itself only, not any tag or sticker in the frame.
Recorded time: 9 h 45 min
